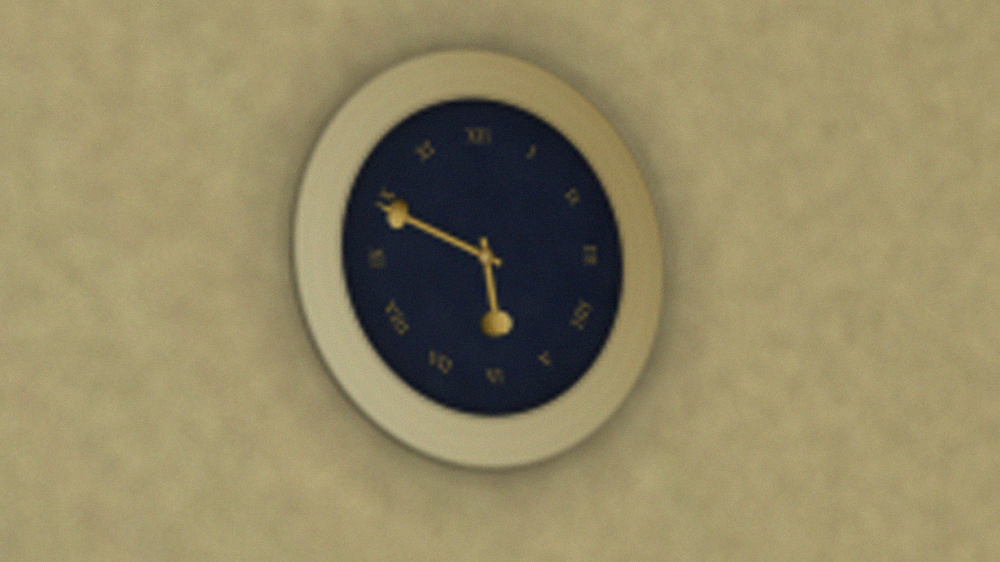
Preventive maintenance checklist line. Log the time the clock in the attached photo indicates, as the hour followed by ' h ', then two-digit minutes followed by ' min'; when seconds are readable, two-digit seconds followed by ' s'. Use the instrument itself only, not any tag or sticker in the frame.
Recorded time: 5 h 49 min
